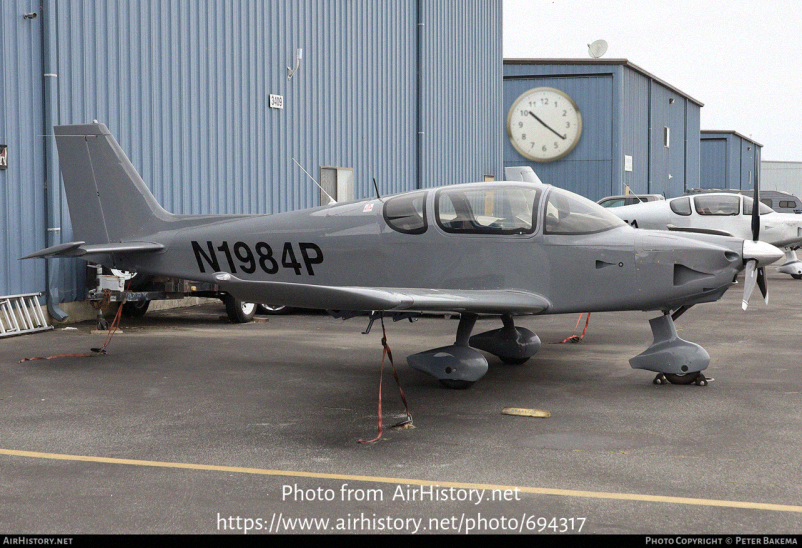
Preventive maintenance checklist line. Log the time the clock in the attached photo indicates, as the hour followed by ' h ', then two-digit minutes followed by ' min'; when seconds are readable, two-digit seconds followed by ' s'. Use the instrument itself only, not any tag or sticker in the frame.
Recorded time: 10 h 21 min
